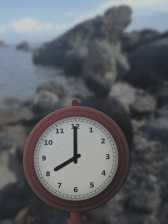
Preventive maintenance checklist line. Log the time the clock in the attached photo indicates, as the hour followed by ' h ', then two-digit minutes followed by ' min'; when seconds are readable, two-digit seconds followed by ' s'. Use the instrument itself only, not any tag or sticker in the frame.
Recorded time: 8 h 00 min
